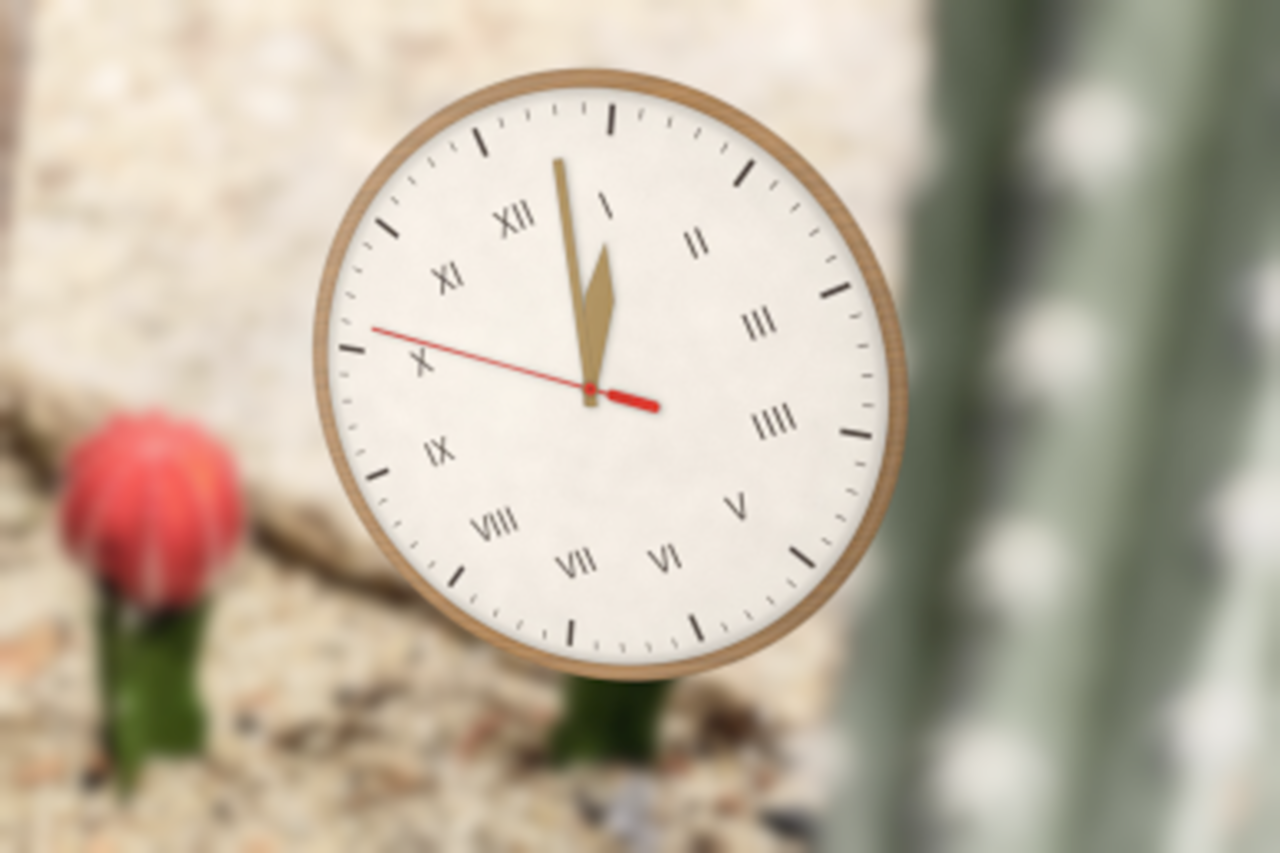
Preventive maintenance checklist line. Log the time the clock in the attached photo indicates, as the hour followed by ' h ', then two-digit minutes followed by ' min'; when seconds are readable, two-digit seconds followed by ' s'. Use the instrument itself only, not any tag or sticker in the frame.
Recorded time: 1 h 02 min 51 s
